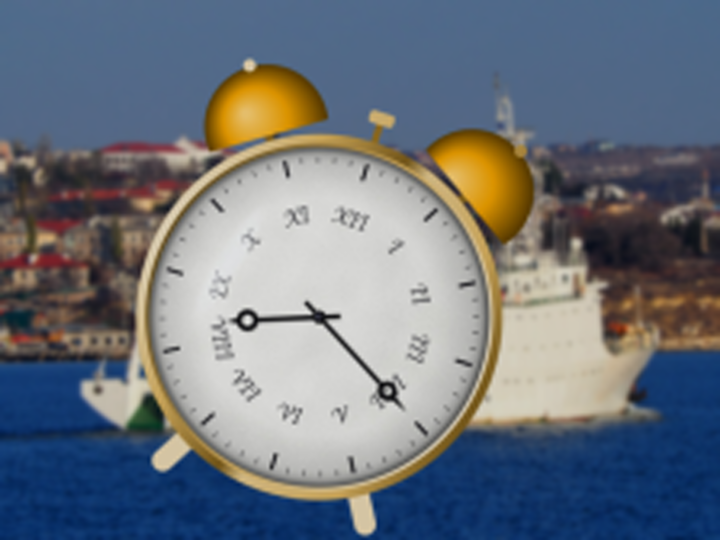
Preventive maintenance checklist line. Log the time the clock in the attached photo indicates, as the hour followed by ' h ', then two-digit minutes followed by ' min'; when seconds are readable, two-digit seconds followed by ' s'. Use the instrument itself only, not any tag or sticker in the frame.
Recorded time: 8 h 20 min
